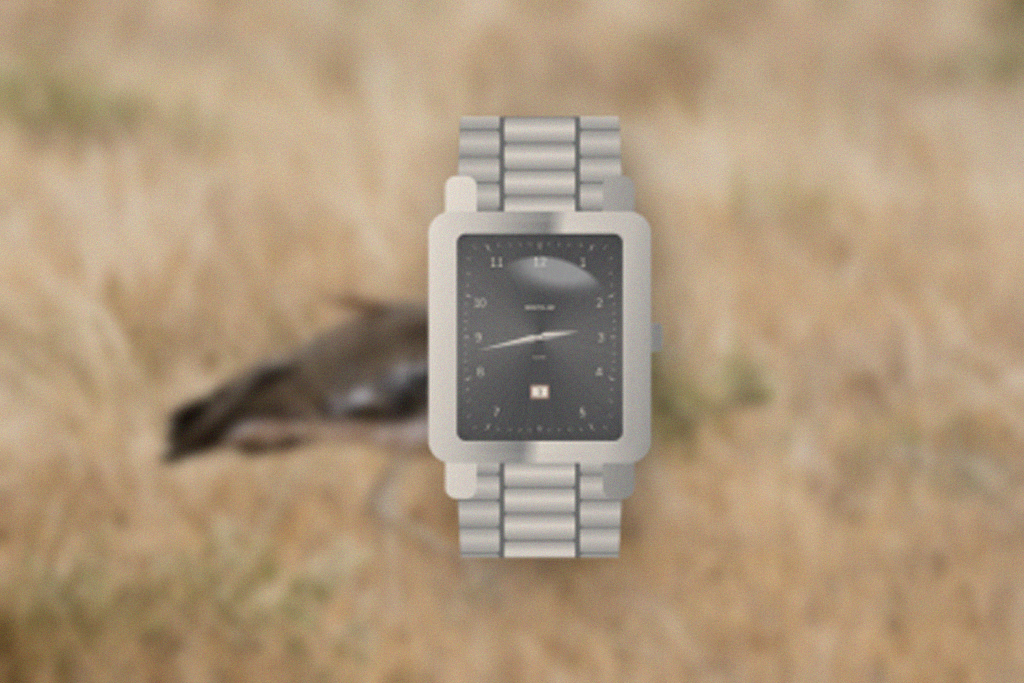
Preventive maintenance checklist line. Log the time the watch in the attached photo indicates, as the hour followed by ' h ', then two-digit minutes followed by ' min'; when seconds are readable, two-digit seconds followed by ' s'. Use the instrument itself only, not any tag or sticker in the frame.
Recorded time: 2 h 43 min
